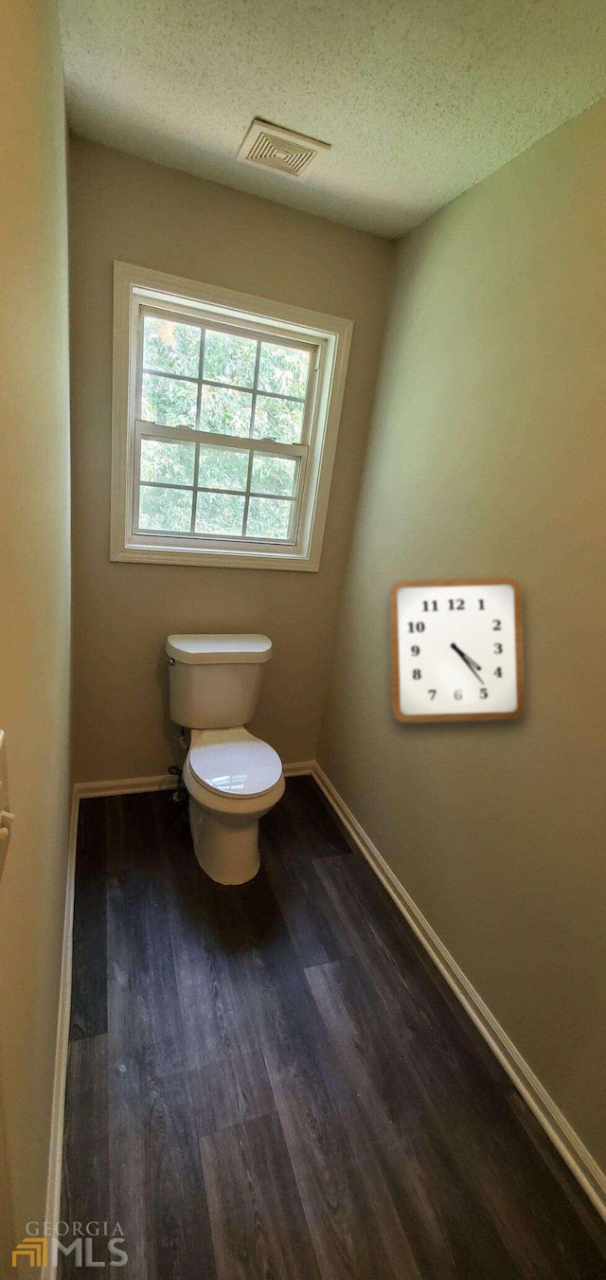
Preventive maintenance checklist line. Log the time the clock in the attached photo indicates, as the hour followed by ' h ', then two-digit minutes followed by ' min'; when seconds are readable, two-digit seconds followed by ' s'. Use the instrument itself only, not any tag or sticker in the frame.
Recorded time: 4 h 24 min
